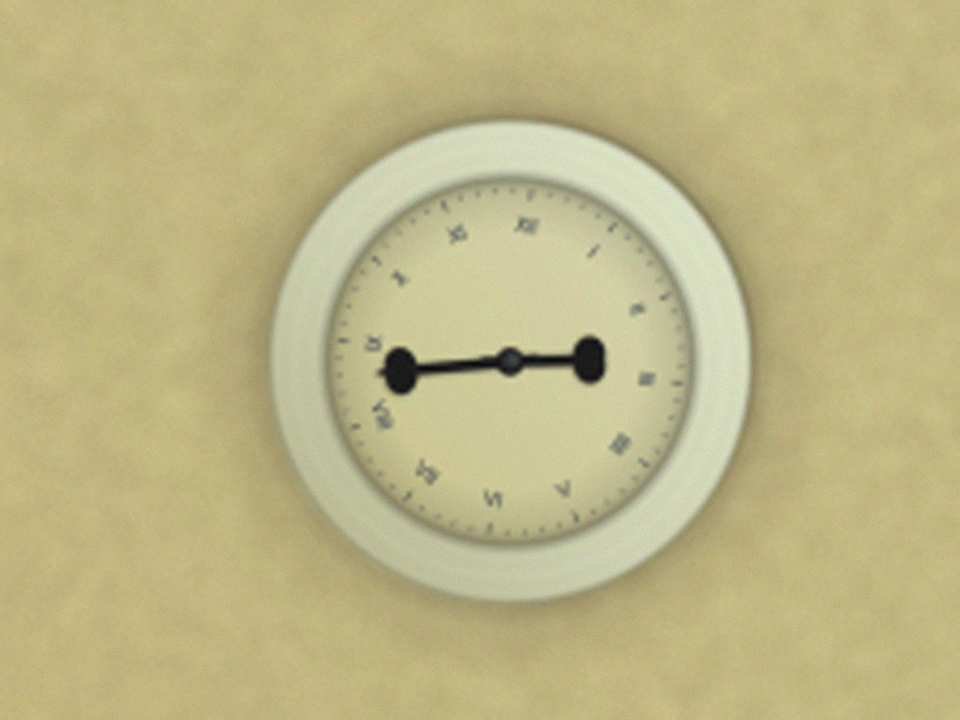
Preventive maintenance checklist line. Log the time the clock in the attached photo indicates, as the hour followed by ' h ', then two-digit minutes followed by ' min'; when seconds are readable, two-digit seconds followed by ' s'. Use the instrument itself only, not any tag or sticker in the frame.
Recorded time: 2 h 43 min
